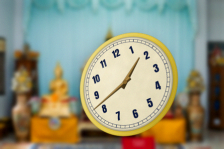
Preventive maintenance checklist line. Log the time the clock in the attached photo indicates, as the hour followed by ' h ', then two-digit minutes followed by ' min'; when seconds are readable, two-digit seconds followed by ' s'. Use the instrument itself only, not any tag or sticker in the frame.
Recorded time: 1 h 42 min
